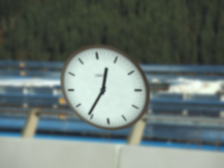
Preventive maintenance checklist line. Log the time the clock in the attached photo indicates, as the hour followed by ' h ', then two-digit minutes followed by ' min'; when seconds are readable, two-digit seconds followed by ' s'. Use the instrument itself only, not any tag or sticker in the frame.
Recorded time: 12 h 36 min
